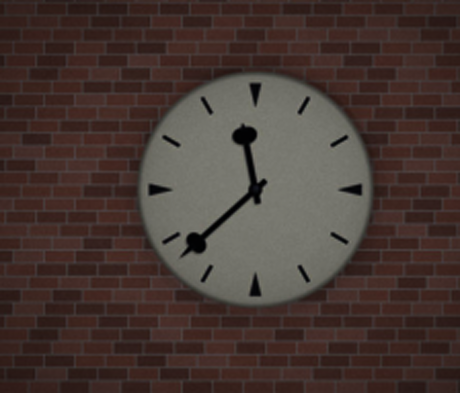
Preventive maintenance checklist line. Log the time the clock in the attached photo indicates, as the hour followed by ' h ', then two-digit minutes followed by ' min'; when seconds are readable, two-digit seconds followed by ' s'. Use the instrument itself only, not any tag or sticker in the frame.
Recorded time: 11 h 38 min
